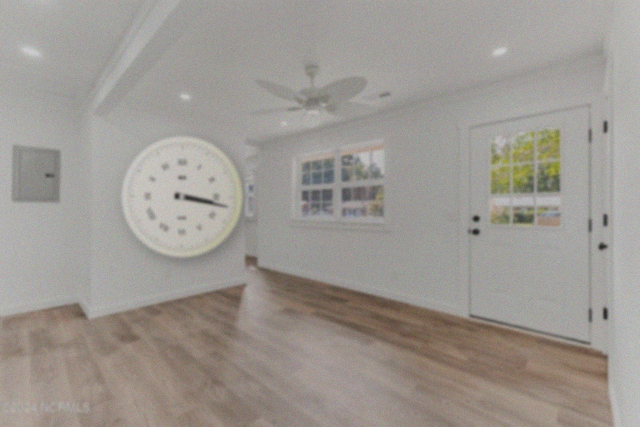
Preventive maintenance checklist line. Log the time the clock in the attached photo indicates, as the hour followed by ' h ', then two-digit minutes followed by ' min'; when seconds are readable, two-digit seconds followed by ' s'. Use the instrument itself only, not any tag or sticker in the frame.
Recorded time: 3 h 17 min
